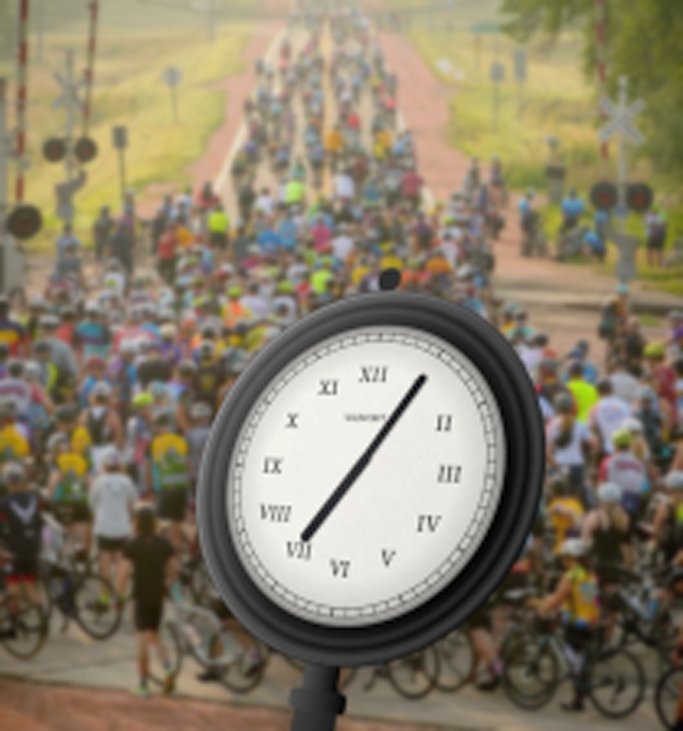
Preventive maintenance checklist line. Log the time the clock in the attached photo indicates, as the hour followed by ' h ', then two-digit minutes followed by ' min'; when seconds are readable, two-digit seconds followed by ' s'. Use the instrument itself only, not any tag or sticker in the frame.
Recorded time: 7 h 05 min
